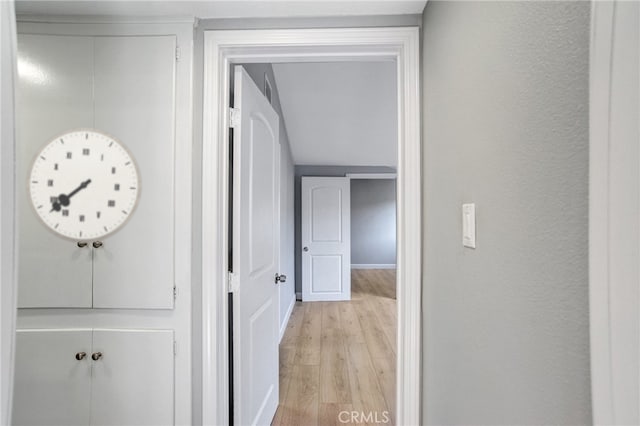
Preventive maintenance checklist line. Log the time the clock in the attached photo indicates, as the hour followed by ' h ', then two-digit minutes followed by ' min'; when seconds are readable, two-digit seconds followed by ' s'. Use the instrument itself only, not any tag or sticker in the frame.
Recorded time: 7 h 38 min
